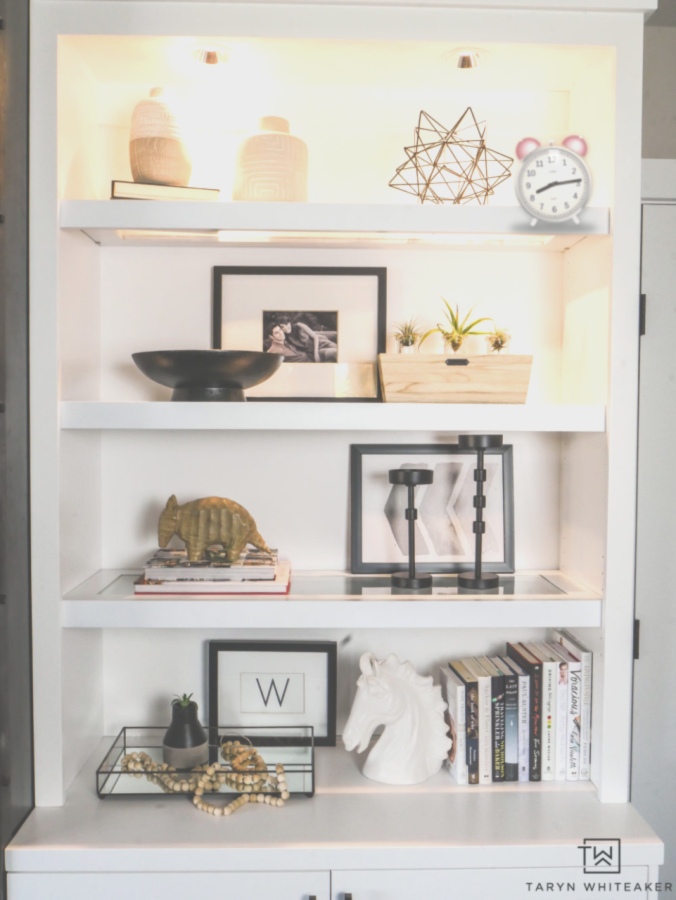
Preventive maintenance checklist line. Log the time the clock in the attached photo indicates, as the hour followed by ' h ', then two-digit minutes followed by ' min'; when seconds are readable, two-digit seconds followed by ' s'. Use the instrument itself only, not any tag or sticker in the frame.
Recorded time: 8 h 14 min
